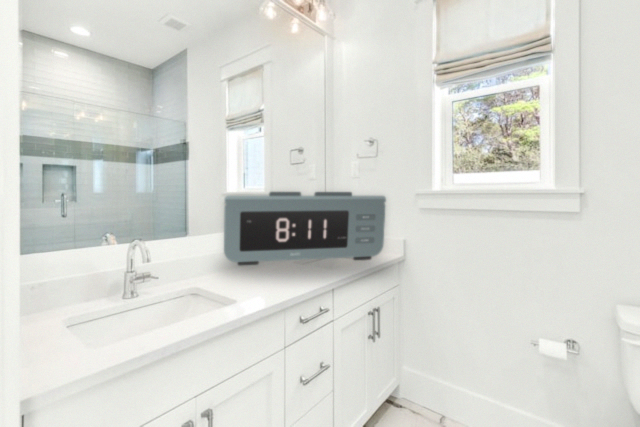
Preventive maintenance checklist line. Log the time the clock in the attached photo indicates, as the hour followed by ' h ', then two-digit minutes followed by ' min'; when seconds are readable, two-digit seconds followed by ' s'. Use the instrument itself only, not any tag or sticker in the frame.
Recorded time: 8 h 11 min
